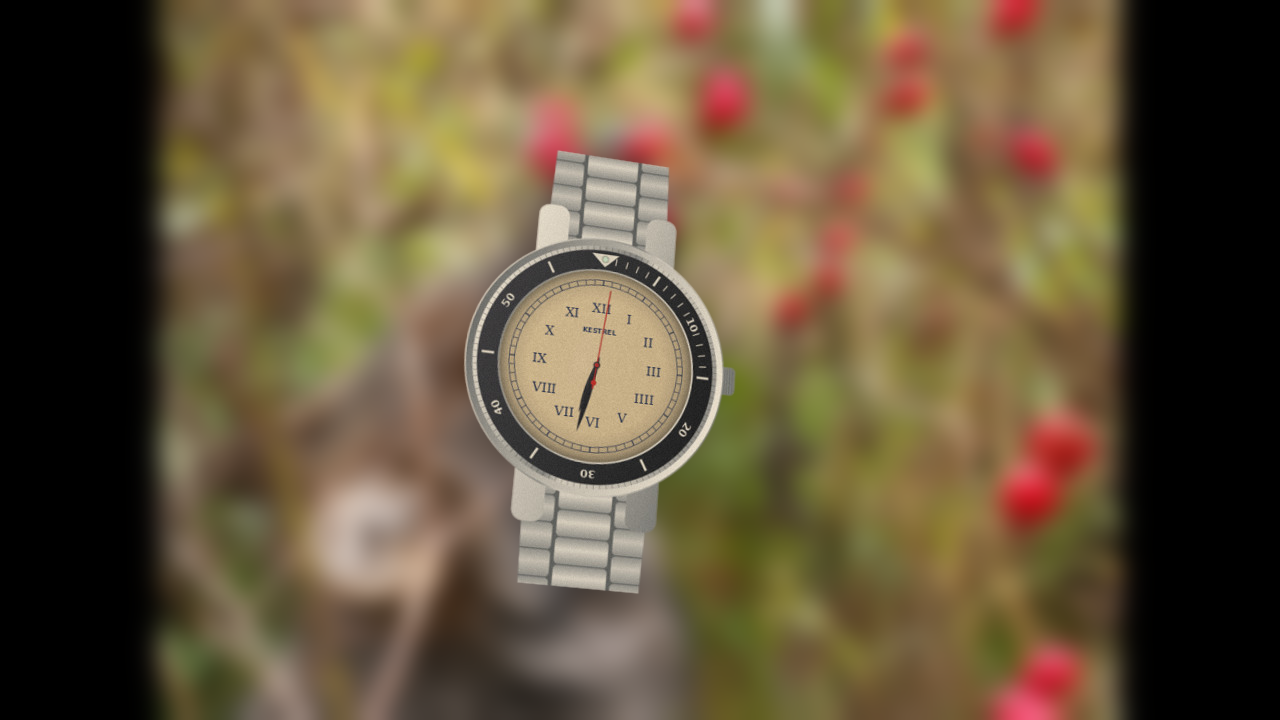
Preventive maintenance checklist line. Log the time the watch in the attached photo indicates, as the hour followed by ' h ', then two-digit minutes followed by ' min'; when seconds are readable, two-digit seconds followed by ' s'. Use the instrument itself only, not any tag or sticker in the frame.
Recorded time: 6 h 32 min 01 s
